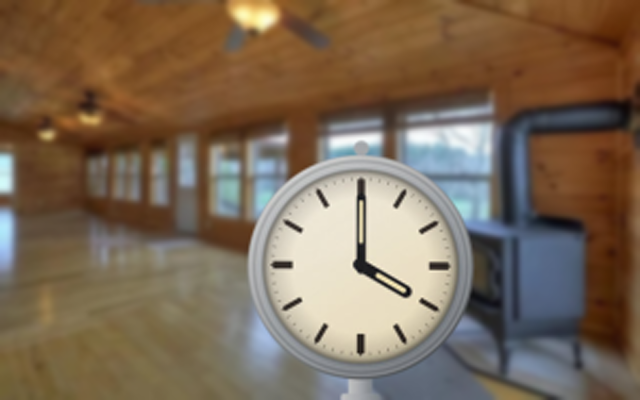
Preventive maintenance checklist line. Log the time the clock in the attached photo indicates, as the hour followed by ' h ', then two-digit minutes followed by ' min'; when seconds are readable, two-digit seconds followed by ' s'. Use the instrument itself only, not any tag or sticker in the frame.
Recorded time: 4 h 00 min
